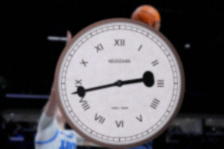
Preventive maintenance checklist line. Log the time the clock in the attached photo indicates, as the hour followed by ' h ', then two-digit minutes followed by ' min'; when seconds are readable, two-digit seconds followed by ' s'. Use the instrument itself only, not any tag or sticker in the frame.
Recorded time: 2 h 43 min
